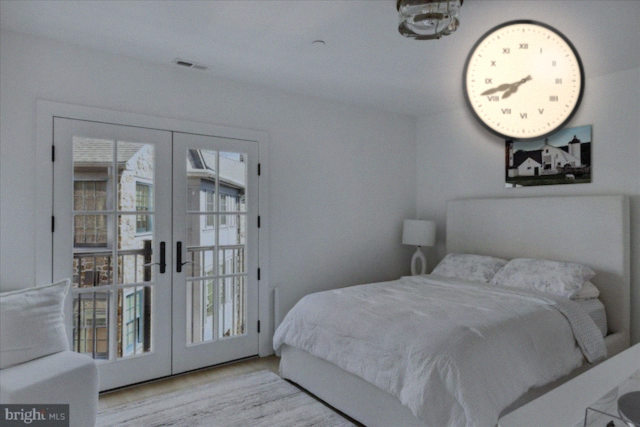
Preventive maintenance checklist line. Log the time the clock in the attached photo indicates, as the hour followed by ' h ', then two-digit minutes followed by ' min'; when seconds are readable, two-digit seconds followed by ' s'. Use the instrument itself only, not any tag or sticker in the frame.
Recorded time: 7 h 42 min
